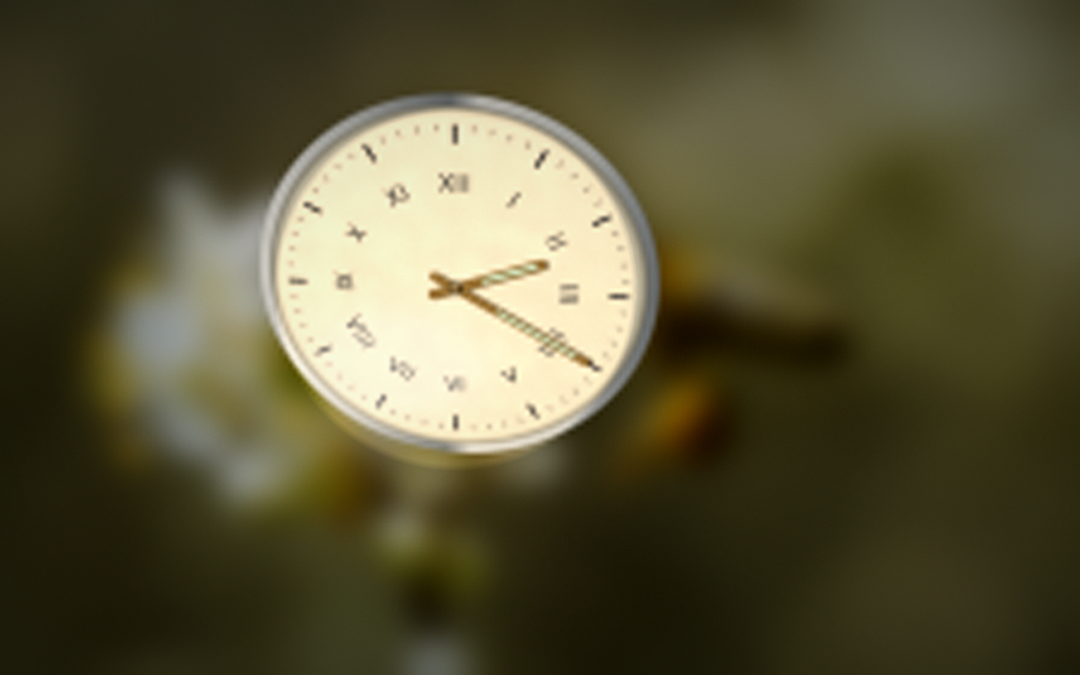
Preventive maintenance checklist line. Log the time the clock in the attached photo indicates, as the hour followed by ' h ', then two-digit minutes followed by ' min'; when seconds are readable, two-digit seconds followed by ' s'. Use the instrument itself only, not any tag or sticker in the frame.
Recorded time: 2 h 20 min
